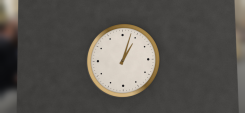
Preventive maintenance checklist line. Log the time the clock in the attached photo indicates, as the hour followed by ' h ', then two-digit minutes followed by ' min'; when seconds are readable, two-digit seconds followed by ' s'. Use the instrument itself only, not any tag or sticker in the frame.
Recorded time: 1 h 03 min
